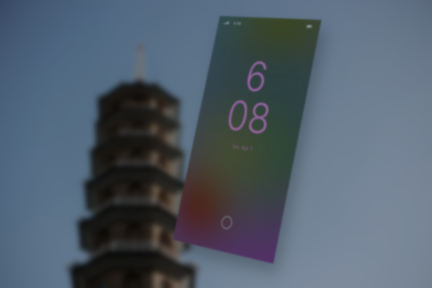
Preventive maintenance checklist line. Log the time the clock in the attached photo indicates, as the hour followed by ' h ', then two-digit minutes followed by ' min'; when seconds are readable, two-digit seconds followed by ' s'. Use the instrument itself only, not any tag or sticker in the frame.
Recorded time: 6 h 08 min
